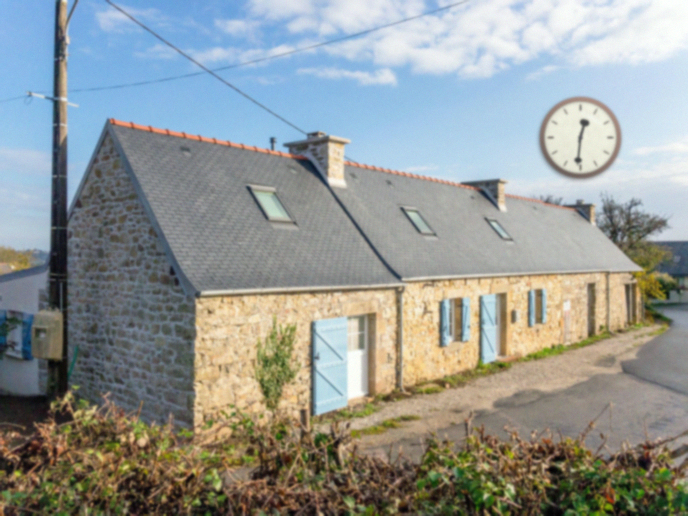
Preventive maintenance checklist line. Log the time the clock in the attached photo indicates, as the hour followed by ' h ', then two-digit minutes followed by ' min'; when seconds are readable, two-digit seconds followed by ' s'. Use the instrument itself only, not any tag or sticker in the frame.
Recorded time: 12 h 31 min
